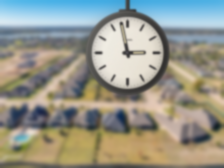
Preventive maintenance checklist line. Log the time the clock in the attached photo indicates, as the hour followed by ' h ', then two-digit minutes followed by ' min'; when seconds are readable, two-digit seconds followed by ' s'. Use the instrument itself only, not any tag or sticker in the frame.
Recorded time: 2 h 58 min
